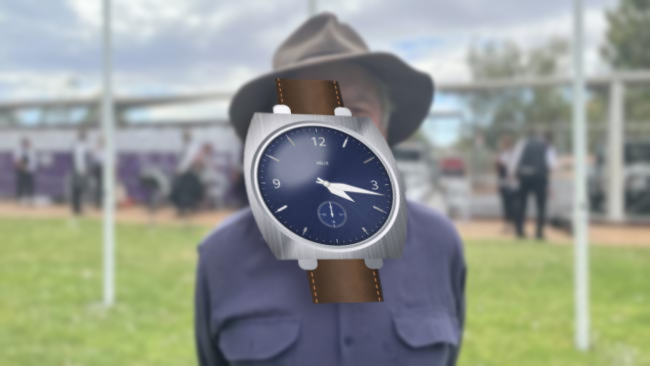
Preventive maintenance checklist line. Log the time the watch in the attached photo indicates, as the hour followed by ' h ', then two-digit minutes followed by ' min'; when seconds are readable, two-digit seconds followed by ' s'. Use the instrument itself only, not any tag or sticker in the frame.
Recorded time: 4 h 17 min
